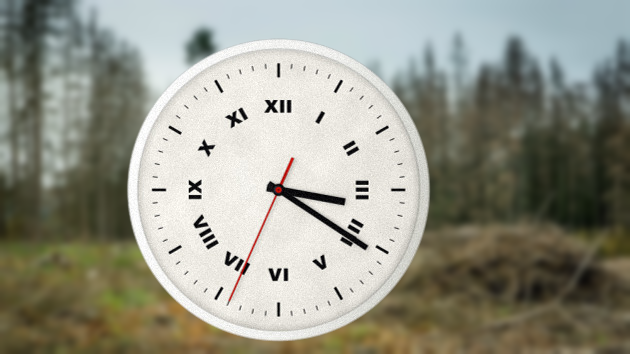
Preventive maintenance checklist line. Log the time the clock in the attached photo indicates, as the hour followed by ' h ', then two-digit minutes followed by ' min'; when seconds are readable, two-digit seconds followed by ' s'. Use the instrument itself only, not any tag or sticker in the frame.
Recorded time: 3 h 20 min 34 s
